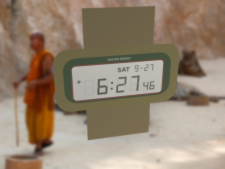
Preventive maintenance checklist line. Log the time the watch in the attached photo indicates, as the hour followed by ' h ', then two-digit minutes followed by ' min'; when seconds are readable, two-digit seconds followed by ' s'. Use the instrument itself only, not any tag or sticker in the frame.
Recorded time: 6 h 27 min
